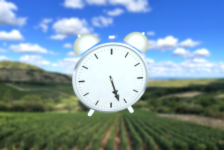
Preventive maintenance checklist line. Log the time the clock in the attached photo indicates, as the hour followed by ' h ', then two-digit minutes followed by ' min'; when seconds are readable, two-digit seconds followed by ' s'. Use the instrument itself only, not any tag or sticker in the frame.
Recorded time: 5 h 27 min
